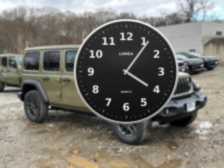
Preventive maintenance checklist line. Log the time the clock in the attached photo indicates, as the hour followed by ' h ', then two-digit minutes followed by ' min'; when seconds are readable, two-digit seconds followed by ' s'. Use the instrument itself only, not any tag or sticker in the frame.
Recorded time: 4 h 06 min
